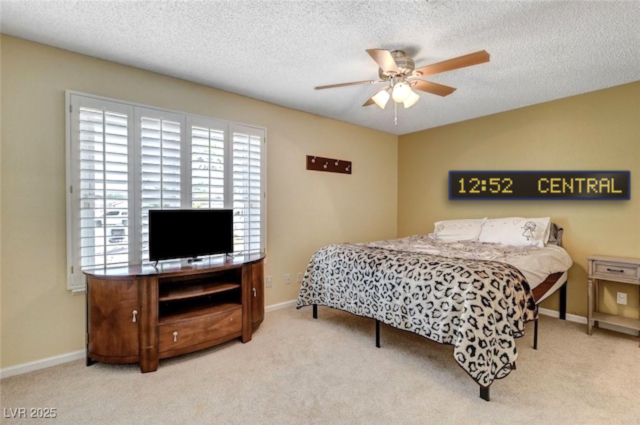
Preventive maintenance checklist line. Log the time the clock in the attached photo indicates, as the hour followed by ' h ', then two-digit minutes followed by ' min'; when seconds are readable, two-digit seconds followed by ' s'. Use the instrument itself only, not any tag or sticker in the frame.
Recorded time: 12 h 52 min
